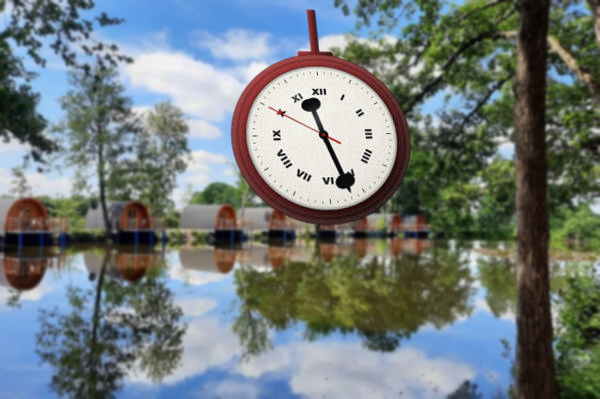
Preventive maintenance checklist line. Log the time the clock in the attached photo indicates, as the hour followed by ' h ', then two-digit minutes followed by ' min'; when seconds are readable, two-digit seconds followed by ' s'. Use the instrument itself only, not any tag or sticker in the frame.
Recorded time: 11 h 26 min 50 s
